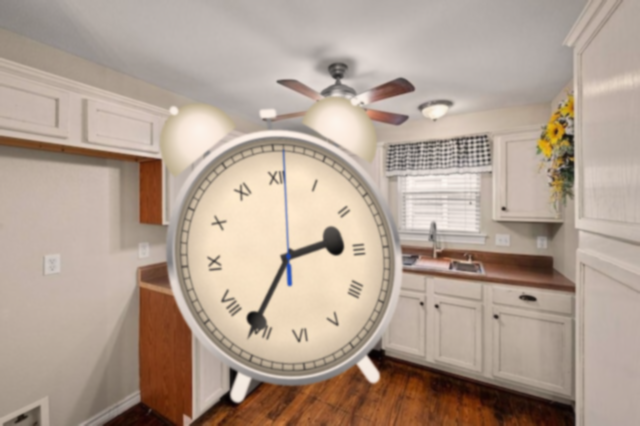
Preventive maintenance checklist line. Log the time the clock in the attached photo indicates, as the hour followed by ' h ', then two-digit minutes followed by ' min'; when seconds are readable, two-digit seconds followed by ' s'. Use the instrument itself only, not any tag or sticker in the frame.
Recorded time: 2 h 36 min 01 s
